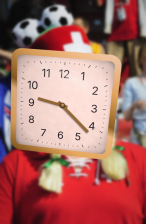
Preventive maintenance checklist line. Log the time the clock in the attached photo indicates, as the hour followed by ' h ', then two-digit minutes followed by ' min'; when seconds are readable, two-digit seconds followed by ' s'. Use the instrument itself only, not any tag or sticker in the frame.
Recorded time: 9 h 22 min
